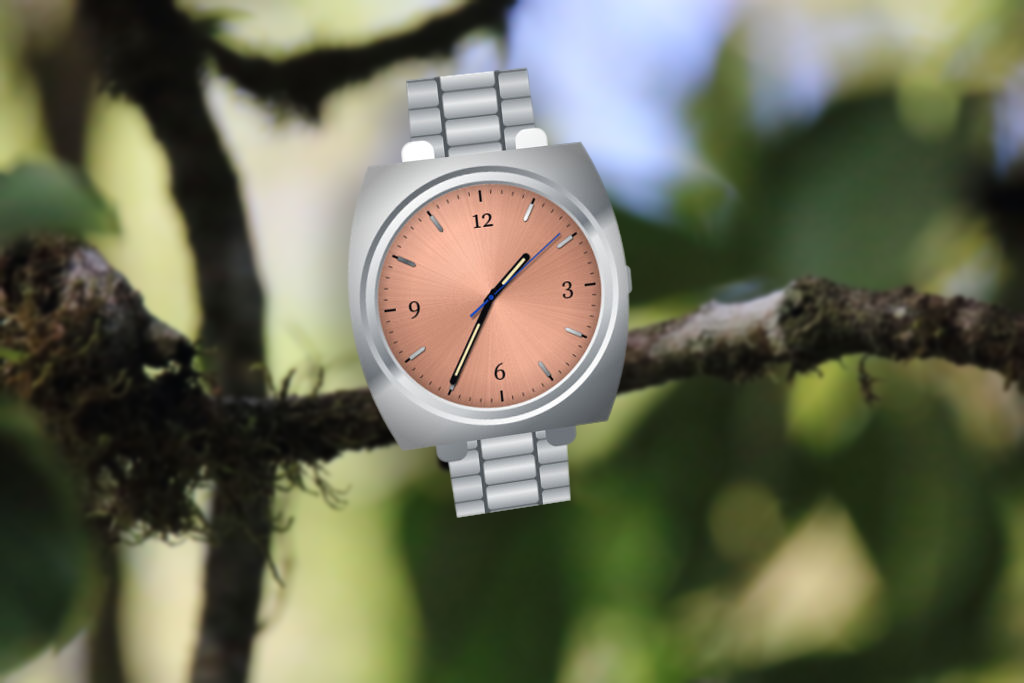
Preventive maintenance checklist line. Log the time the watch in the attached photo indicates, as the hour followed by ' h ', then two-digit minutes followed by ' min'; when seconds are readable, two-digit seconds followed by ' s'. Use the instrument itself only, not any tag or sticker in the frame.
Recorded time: 1 h 35 min 09 s
